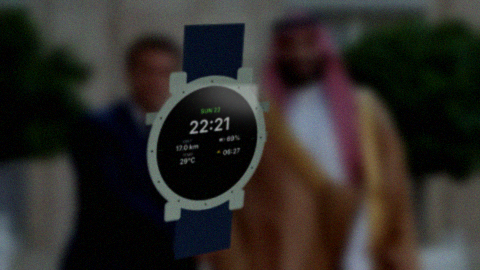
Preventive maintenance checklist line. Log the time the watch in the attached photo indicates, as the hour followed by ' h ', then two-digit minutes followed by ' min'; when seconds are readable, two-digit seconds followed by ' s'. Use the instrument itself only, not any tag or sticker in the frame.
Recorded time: 22 h 21 min
